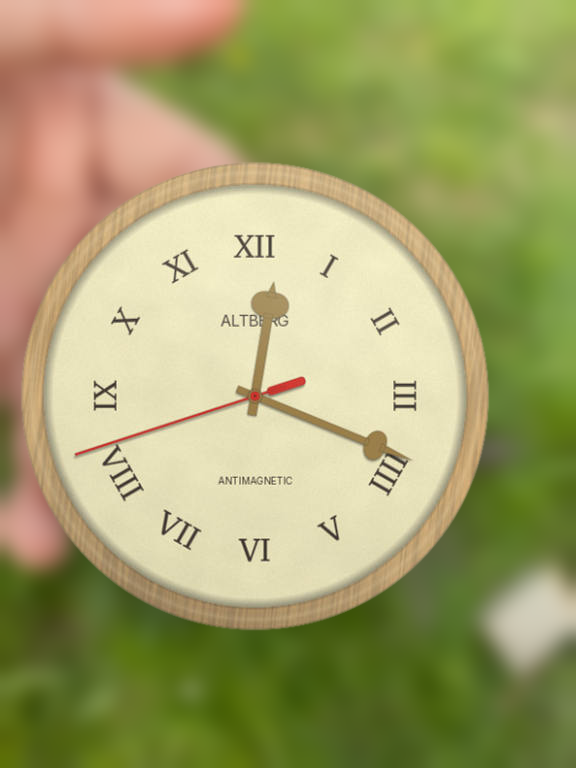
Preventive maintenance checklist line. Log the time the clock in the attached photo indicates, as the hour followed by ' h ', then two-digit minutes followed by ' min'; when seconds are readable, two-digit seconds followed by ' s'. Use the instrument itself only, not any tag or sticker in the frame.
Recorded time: 12 h 18 min 42 s
